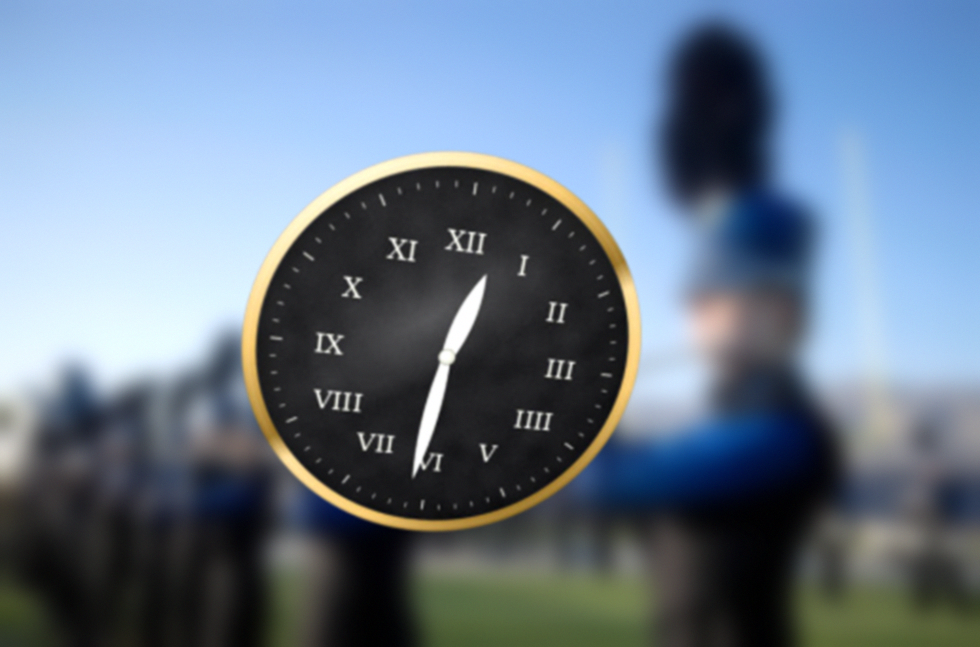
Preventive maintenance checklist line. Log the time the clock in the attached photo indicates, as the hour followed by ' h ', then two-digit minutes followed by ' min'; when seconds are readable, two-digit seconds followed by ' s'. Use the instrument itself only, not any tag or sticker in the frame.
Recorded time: 12 h 31 min
